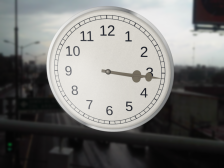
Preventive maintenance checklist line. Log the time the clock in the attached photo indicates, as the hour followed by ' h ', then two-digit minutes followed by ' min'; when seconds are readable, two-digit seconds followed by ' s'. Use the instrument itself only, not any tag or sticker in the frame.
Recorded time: 3 h 16 min
